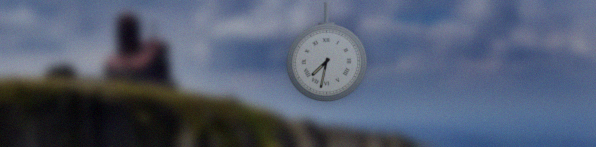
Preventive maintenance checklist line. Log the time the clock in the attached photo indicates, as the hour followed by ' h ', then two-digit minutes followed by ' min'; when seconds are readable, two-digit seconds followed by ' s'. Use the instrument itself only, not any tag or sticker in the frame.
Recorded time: 7 h 32 min
